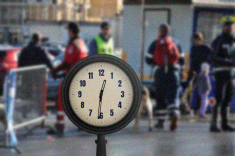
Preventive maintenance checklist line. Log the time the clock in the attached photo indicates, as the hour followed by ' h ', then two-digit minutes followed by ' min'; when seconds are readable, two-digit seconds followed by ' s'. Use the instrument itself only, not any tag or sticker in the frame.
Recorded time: 12 h 31 min
